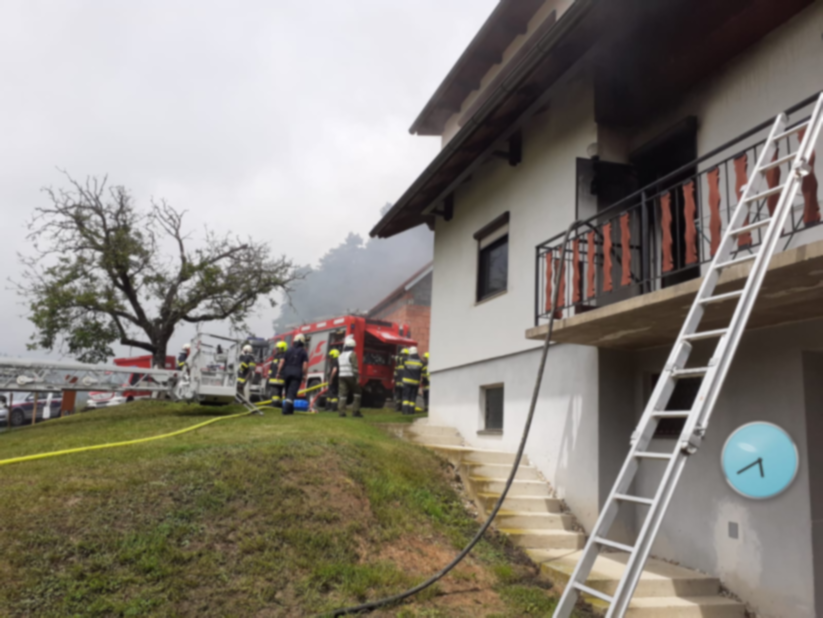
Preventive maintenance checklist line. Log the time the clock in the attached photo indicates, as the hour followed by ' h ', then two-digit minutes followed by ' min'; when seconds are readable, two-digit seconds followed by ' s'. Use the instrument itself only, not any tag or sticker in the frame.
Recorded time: 5 h 40 min
